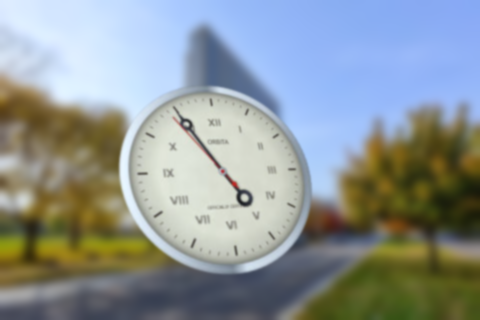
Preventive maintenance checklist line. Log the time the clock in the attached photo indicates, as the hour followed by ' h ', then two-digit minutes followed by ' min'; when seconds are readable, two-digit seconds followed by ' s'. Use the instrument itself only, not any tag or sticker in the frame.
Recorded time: 4 h 54 min 54 s
